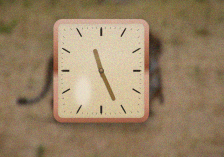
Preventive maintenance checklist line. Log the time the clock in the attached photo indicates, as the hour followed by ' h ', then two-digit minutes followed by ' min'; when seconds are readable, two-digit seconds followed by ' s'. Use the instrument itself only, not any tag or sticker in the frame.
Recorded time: 11 h 26 min
